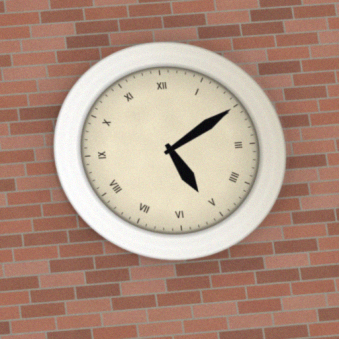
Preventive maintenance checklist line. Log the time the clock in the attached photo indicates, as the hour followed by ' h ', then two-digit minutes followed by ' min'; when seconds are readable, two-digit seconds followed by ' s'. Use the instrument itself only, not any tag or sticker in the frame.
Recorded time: 5 h 10 min
